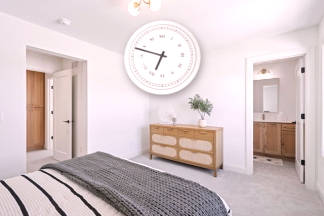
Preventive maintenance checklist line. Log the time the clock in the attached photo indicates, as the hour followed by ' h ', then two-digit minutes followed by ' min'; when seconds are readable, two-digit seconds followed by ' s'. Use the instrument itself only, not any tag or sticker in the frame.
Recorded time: 6 h 48 min
